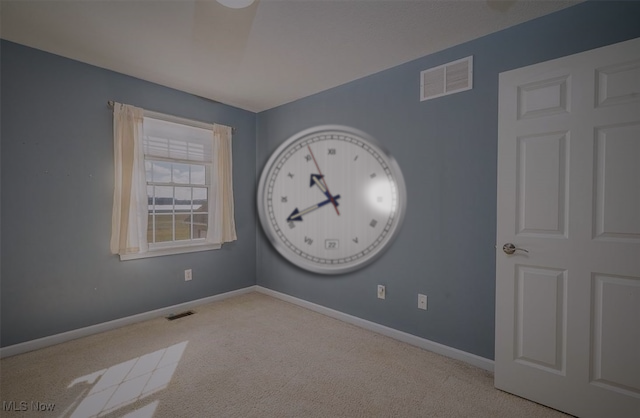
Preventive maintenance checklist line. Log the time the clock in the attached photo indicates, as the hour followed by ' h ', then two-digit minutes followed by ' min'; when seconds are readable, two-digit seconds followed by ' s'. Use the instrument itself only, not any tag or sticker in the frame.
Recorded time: 10 h 40 min 56 s
